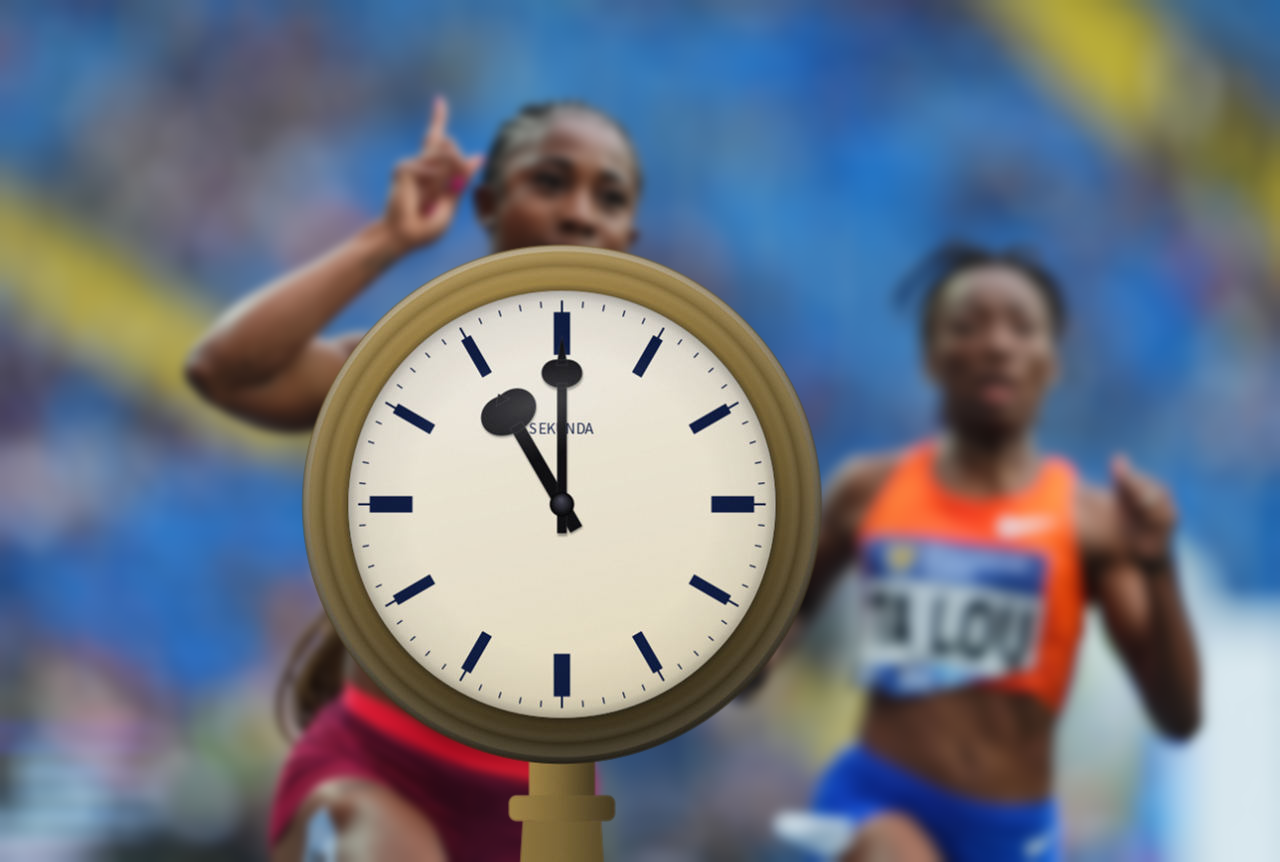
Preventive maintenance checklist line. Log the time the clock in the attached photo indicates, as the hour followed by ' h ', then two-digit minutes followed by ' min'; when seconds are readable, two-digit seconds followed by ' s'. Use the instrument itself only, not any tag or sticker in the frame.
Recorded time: 11 h 00 min
